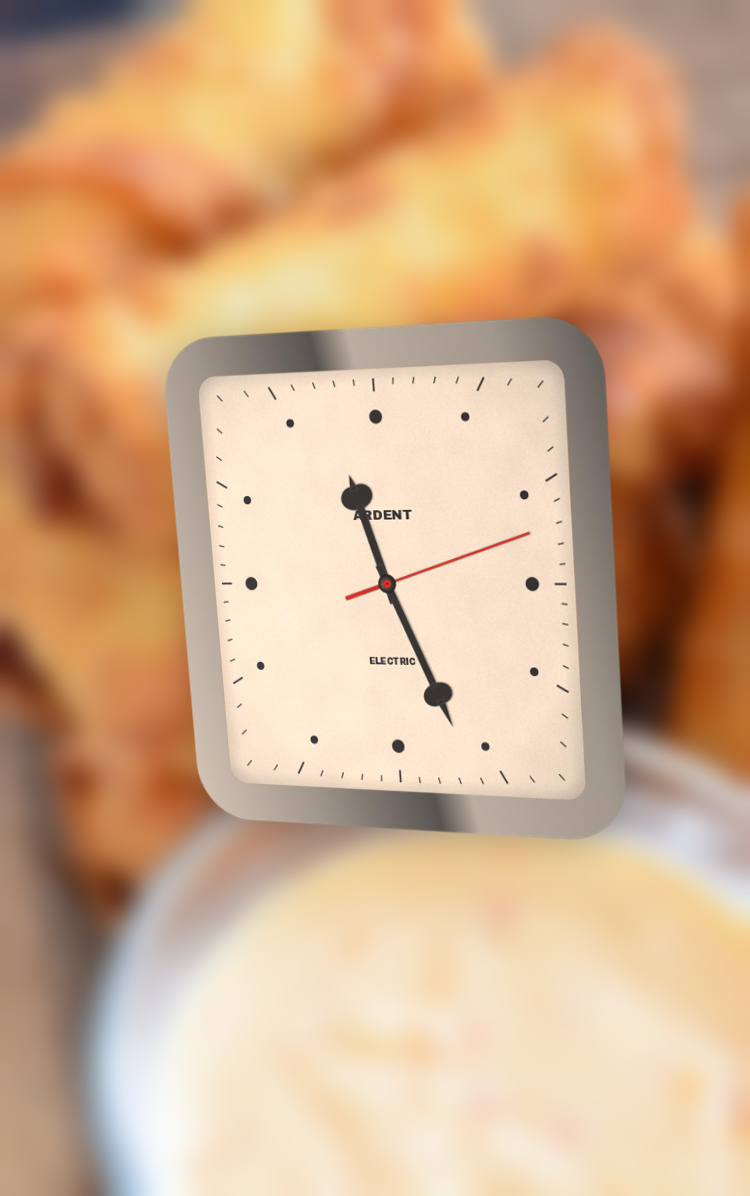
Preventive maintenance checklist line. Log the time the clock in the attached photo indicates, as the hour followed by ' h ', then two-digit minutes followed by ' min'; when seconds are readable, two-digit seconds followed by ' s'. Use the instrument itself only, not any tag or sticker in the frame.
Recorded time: 11 h 26 min 12 s
